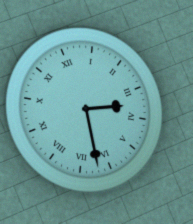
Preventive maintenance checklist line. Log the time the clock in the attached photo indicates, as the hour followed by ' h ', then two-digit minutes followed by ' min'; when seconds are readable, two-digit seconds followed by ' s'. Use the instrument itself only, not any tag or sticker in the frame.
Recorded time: 3 h 32 min
